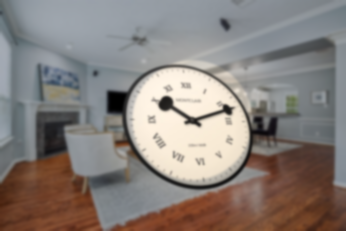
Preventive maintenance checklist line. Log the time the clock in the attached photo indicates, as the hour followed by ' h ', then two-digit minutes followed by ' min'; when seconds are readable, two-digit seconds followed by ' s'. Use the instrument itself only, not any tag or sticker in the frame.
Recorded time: 10 h 12 min
